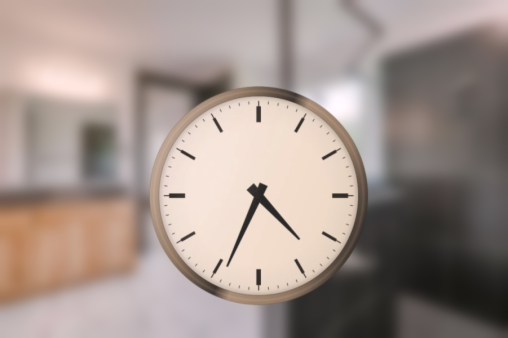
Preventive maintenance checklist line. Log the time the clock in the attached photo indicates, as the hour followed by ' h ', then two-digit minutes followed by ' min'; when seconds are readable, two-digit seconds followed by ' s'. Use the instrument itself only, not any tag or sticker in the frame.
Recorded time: 4 h 34 min
